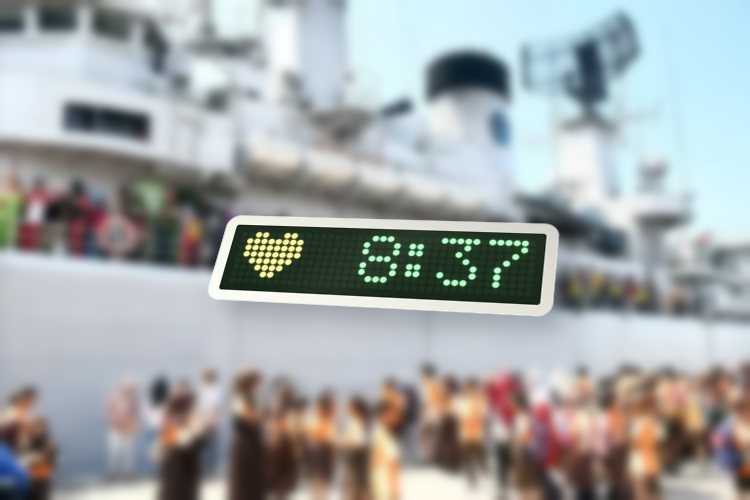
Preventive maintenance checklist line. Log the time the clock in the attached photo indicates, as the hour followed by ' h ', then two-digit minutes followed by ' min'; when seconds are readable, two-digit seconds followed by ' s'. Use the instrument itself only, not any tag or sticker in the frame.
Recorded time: 8 h 37 min
